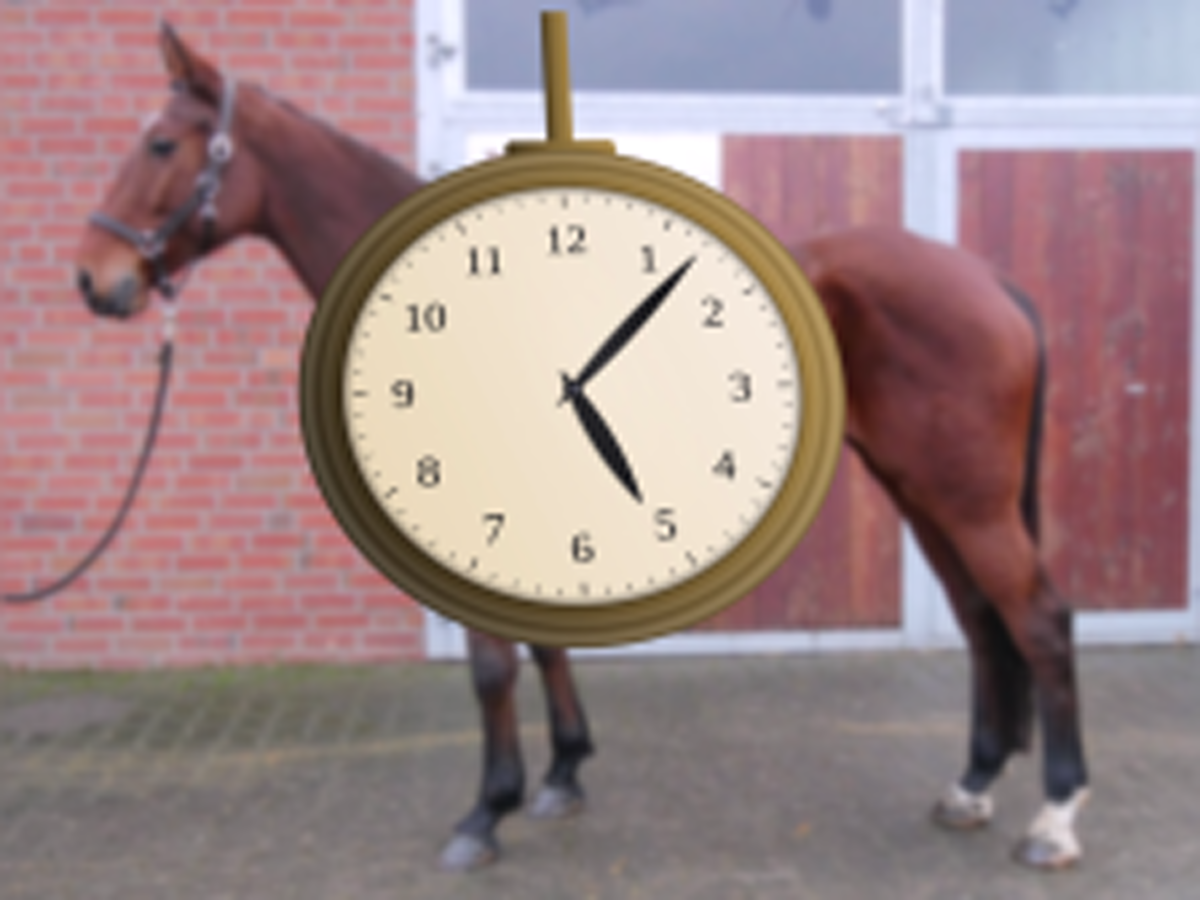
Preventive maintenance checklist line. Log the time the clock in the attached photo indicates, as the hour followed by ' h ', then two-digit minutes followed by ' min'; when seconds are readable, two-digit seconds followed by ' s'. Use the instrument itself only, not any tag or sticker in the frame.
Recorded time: 5 h 07 min
